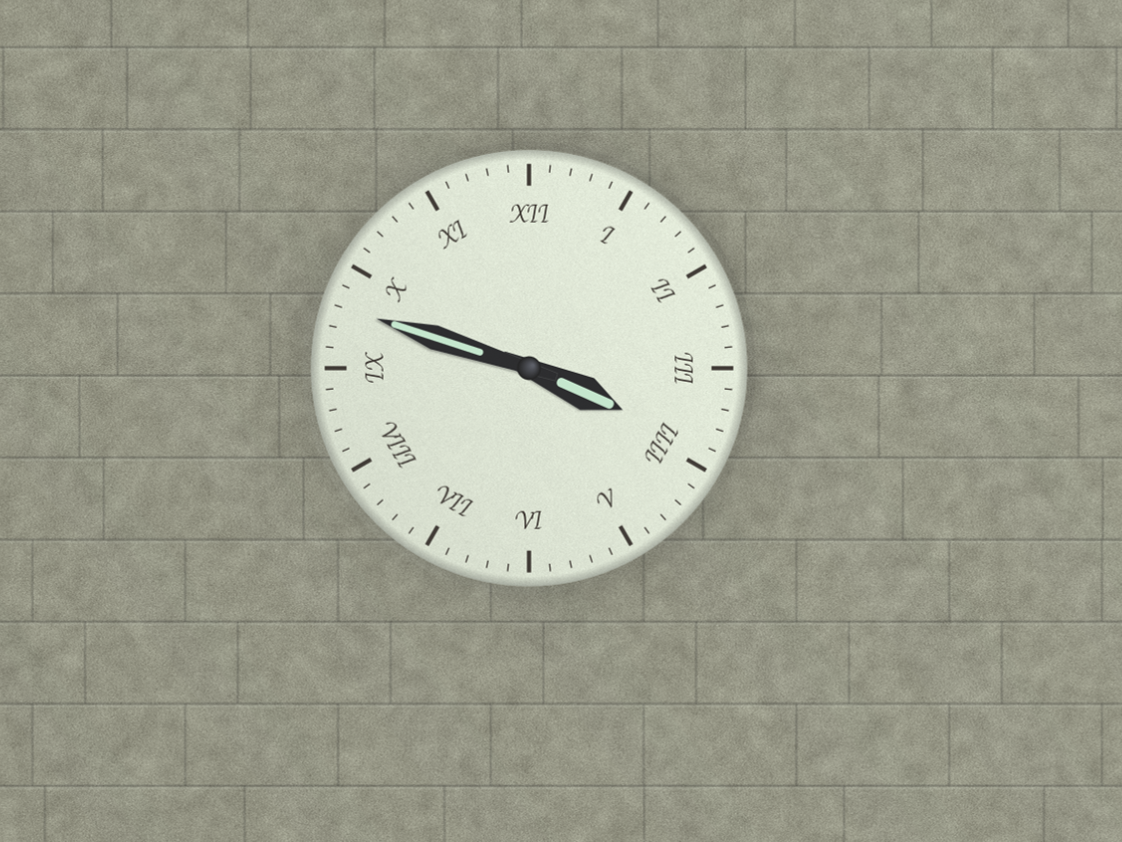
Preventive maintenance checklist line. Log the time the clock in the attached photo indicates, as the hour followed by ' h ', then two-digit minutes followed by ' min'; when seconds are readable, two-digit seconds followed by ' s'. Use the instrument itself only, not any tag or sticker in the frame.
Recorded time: 3 h 48 min
